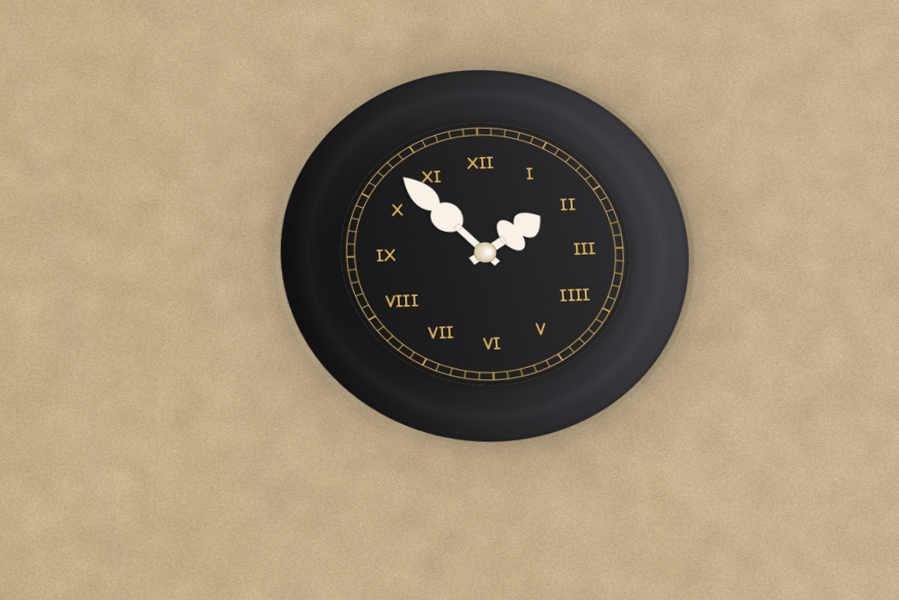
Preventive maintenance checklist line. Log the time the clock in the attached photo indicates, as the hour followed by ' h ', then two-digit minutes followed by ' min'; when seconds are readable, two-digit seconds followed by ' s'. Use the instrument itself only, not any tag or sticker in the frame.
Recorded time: 1 h 53 min
